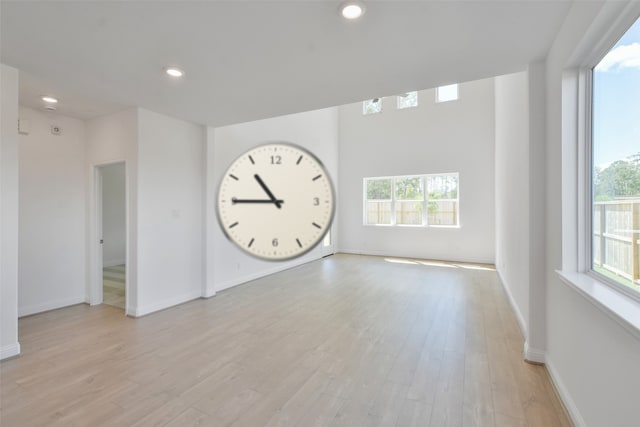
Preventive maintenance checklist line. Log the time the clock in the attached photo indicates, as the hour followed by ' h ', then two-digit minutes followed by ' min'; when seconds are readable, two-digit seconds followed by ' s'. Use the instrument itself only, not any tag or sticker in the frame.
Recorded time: 10 h 45 min
